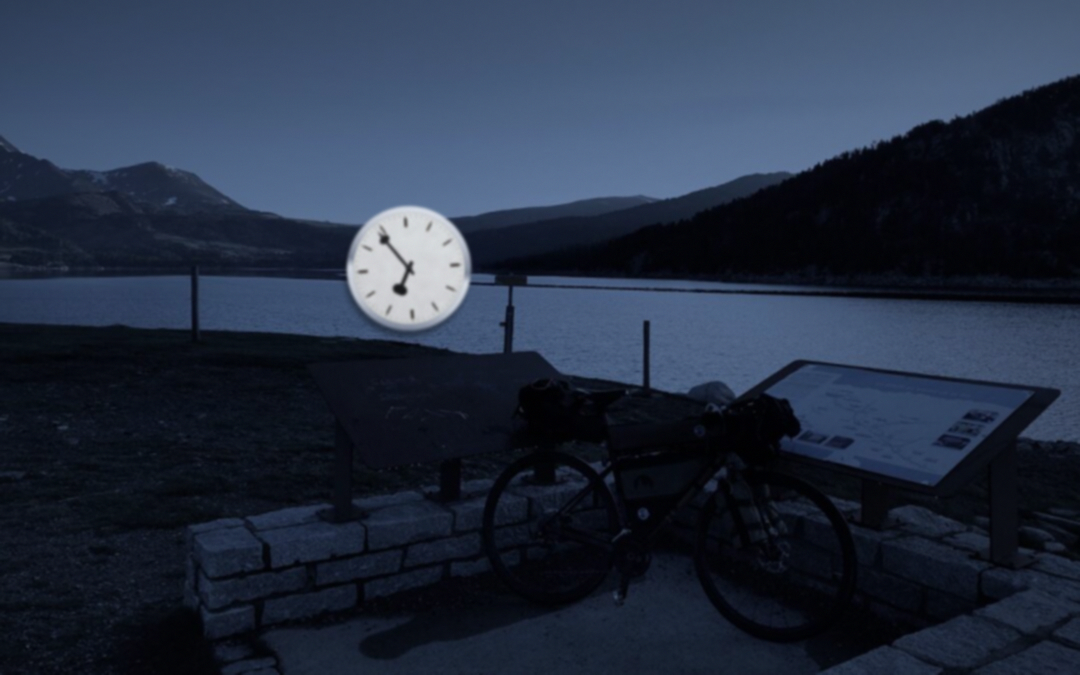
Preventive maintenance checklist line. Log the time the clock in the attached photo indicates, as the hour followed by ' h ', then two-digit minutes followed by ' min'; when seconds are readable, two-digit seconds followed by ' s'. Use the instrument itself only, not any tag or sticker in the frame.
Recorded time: 6 h 54 min
